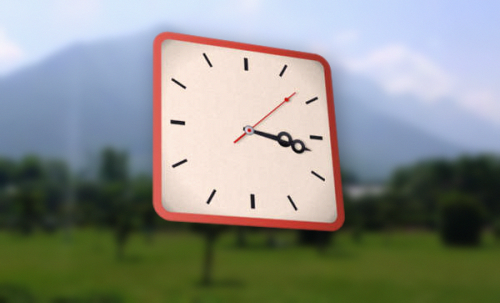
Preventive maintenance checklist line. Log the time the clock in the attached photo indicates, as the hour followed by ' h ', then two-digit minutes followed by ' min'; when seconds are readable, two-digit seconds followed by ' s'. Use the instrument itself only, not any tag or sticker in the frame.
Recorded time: 3 h 17 min 08 s
